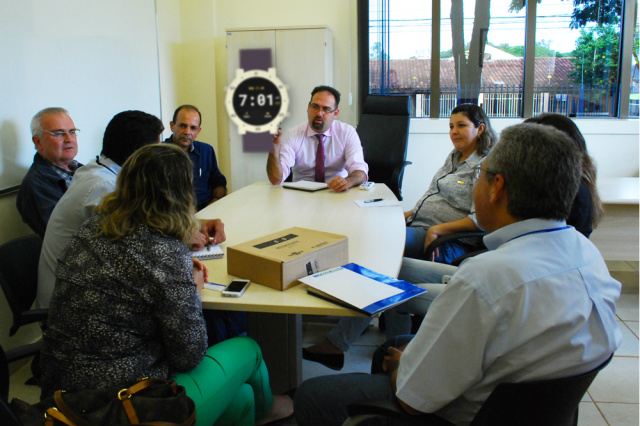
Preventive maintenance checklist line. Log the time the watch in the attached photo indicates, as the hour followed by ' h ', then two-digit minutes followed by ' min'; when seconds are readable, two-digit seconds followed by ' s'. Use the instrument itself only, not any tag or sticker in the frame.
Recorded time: 7 h 01 min
